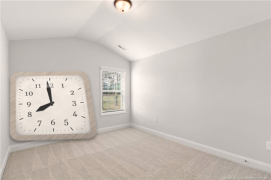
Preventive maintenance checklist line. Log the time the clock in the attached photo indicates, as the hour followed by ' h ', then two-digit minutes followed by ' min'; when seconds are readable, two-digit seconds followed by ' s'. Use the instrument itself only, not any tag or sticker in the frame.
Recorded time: 7 h 59 min
